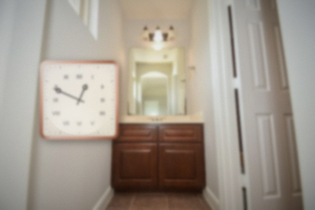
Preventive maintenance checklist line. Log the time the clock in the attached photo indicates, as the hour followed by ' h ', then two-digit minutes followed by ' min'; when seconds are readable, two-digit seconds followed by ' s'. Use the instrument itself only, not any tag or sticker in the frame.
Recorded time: 12 h 49 min
